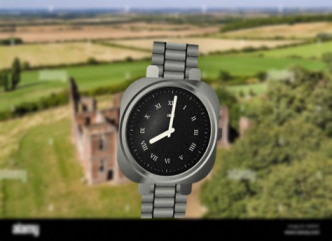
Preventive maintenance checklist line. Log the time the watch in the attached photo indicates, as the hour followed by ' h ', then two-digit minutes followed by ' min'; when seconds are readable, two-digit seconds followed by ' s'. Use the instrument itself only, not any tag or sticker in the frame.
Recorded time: 8 h 01 min
